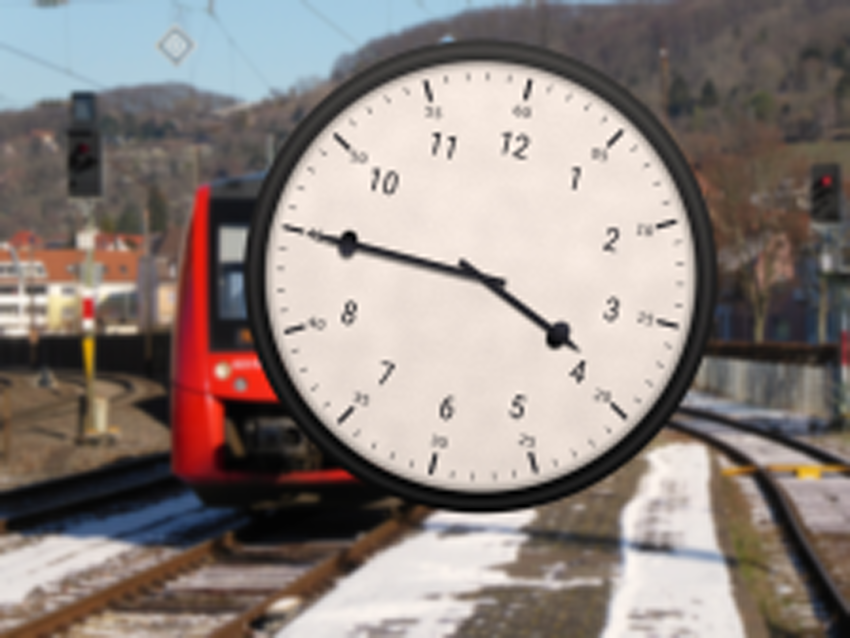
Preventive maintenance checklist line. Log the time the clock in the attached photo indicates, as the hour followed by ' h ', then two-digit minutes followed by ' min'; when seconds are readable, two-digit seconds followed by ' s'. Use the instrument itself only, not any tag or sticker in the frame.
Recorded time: 3 h 45 min
